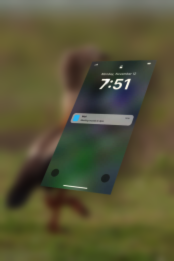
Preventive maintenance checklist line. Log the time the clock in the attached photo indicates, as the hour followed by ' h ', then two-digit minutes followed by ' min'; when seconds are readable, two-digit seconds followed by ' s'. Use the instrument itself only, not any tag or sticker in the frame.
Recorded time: 7 h 51 min
